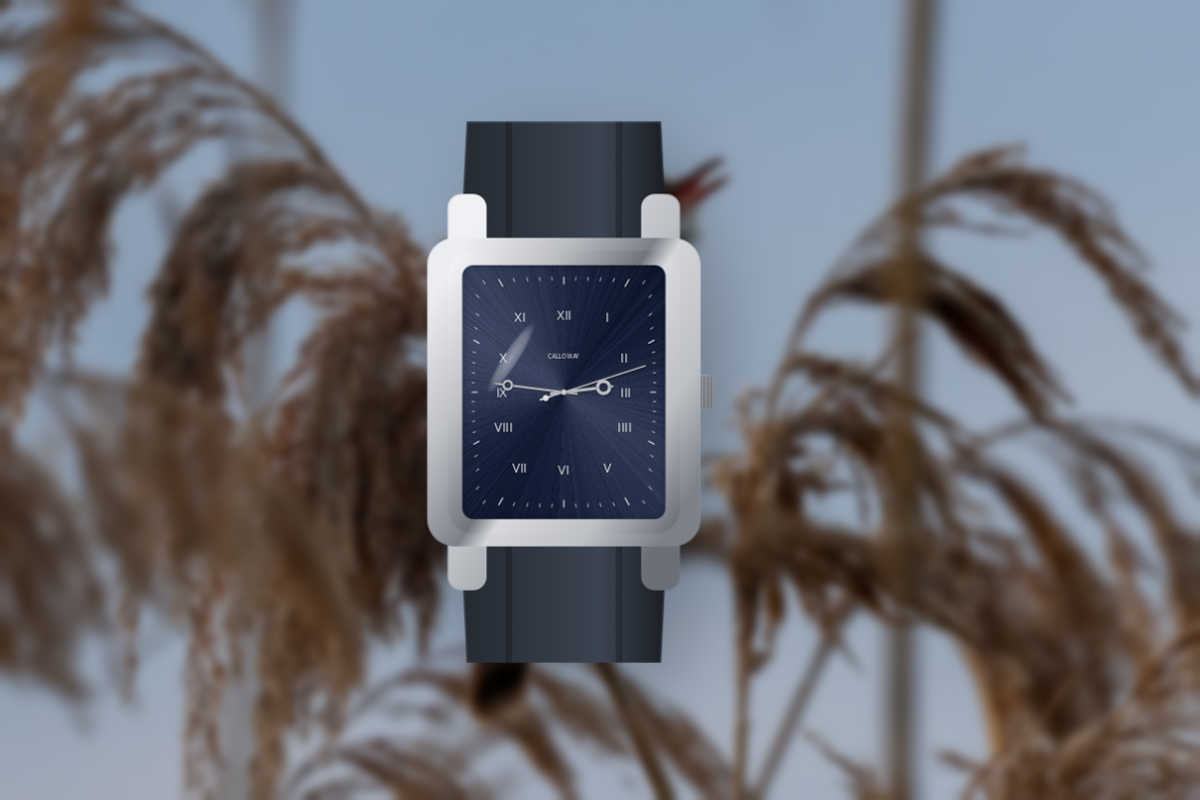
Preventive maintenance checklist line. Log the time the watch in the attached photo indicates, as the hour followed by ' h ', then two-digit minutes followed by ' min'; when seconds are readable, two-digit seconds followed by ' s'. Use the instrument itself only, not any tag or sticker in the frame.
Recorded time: 2 h 46 min 12 s
